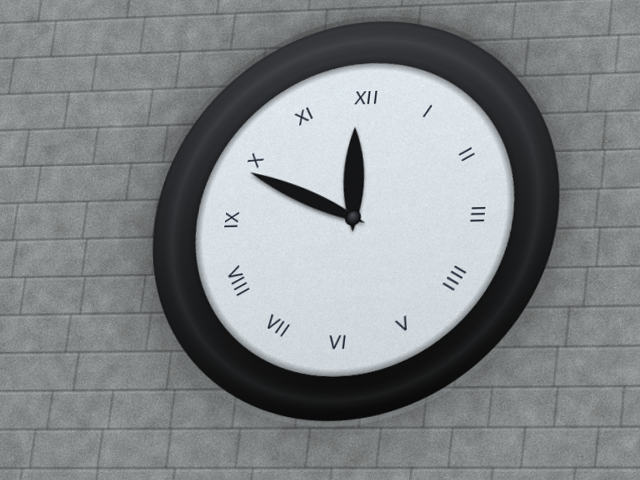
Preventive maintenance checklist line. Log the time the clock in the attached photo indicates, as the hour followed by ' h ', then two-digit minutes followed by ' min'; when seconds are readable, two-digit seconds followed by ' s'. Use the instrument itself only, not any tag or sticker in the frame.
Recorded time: 11 h 49 min
